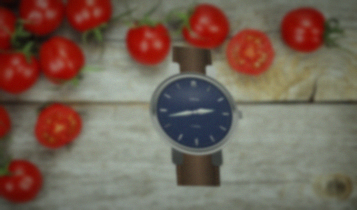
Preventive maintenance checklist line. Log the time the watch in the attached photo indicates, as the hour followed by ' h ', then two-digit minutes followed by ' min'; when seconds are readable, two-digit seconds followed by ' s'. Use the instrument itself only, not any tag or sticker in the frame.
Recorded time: 2 h 43 min
